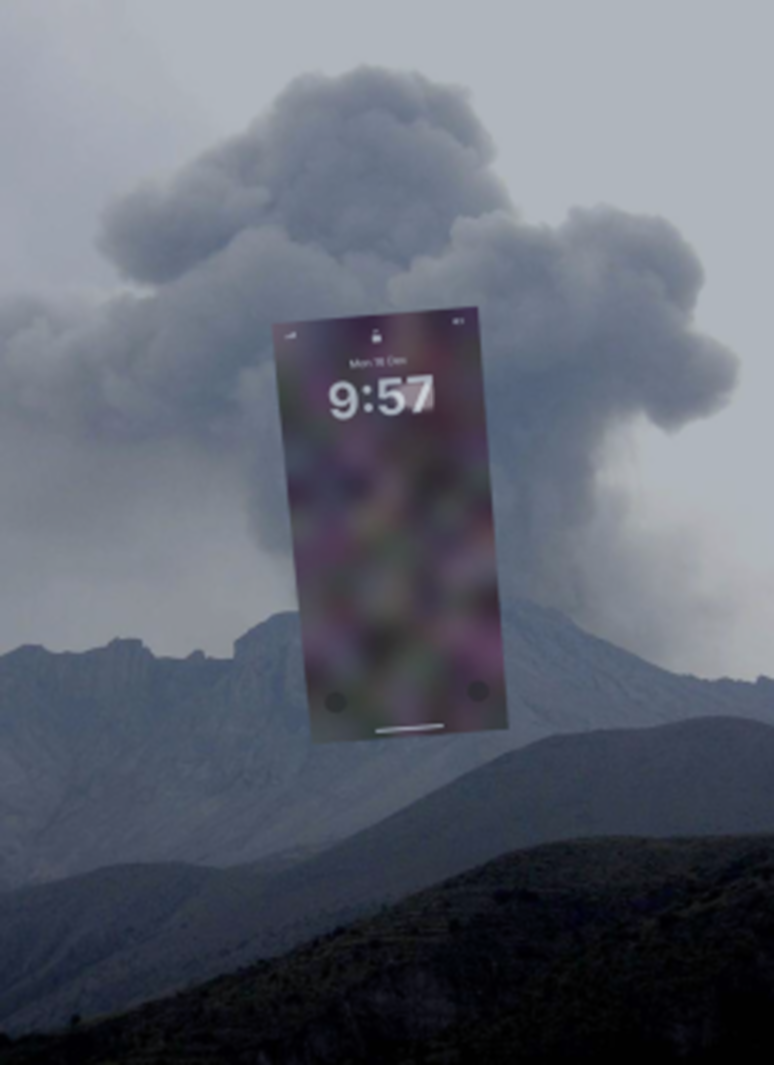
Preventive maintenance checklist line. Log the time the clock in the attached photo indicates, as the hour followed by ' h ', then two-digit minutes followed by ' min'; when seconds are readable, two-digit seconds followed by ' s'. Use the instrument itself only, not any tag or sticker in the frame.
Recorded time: 9 h 57 min
